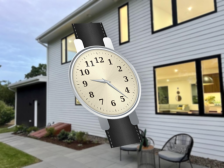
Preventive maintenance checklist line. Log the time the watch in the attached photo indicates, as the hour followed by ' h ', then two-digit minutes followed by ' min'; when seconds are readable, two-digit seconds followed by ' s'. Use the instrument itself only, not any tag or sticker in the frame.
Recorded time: 9 h 23 min
